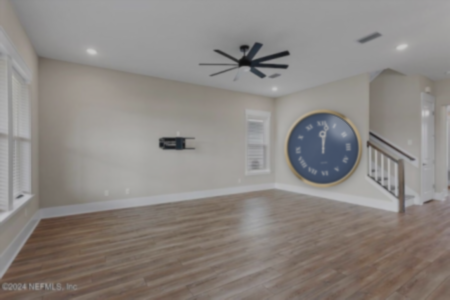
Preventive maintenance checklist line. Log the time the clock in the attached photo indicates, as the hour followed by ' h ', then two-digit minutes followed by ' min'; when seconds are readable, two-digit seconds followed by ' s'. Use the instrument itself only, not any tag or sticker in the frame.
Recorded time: 12 h 02 min
